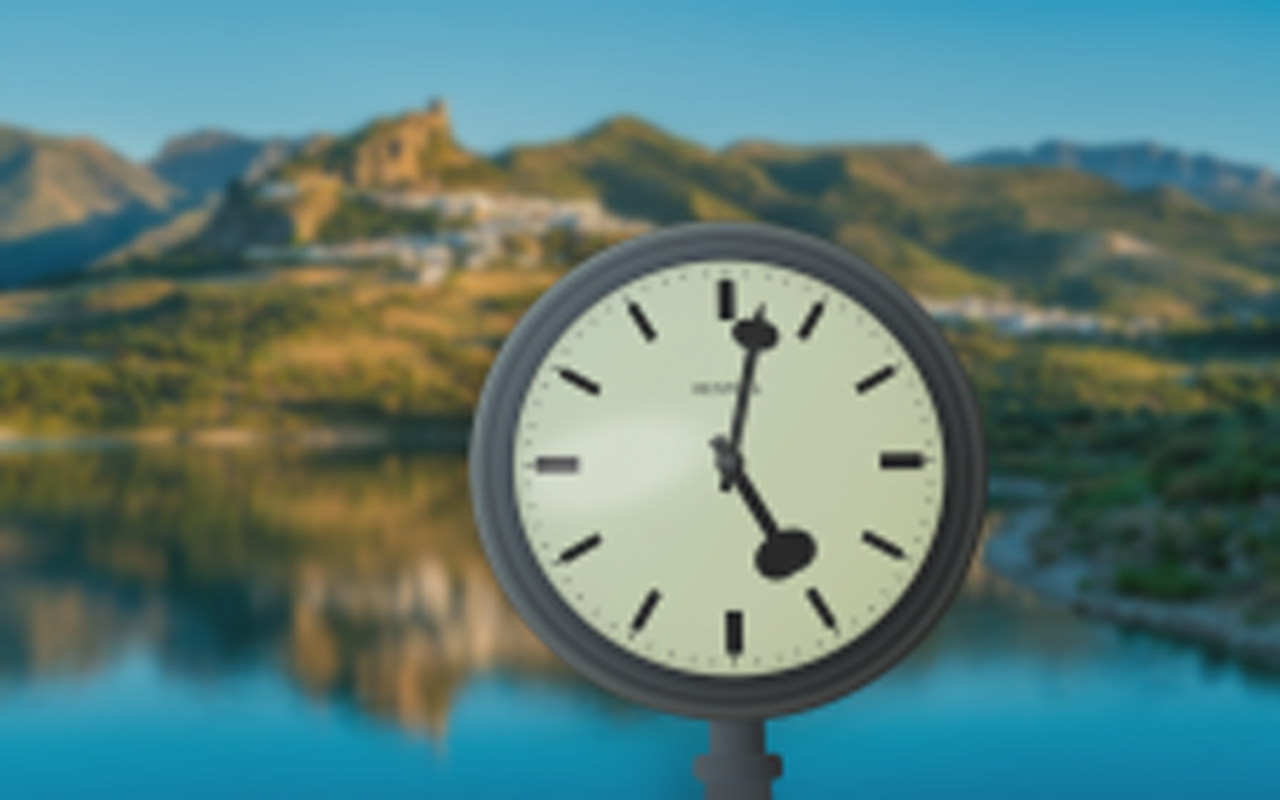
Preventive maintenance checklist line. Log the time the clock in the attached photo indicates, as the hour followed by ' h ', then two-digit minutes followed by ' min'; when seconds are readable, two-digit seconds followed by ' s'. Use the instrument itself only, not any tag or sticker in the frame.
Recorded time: 5 h 02 min
